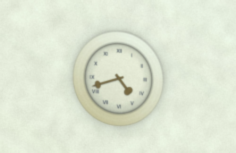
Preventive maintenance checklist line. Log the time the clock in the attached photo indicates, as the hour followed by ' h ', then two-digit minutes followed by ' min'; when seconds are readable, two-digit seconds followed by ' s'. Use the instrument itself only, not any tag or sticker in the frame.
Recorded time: 4 h 42 min
